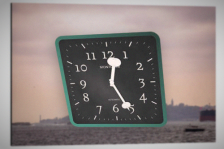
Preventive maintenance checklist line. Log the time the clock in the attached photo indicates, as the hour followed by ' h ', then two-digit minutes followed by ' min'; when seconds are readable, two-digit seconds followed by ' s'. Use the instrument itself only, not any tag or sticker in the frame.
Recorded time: 12 h 26 min
